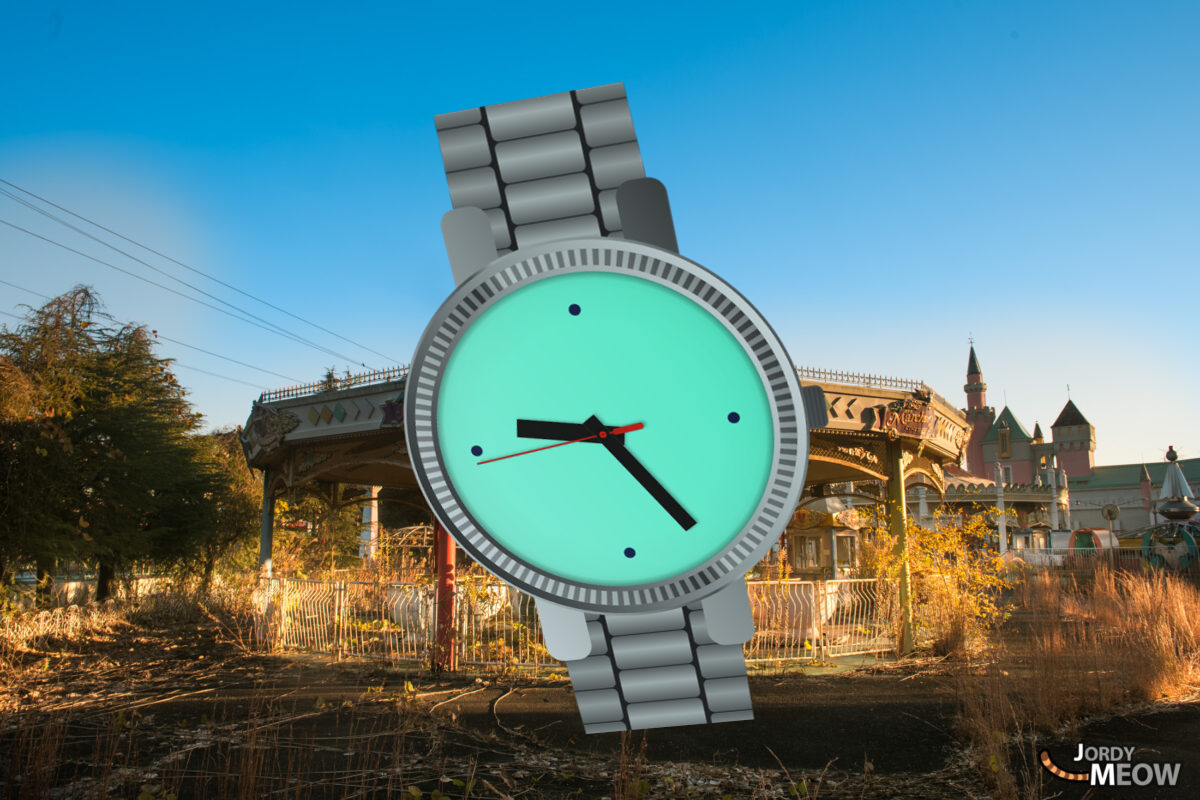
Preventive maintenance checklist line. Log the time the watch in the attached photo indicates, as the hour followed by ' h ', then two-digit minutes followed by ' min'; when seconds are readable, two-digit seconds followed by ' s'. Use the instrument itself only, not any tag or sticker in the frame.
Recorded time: 9 h 24 min 44 s
